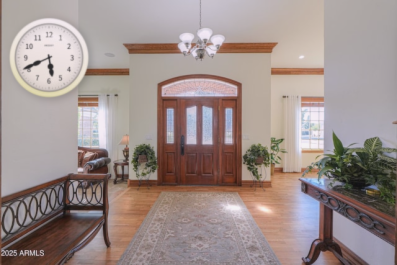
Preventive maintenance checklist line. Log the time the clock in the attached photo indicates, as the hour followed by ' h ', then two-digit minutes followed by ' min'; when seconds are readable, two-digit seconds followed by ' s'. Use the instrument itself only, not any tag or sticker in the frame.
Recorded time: 5 h 41 min
